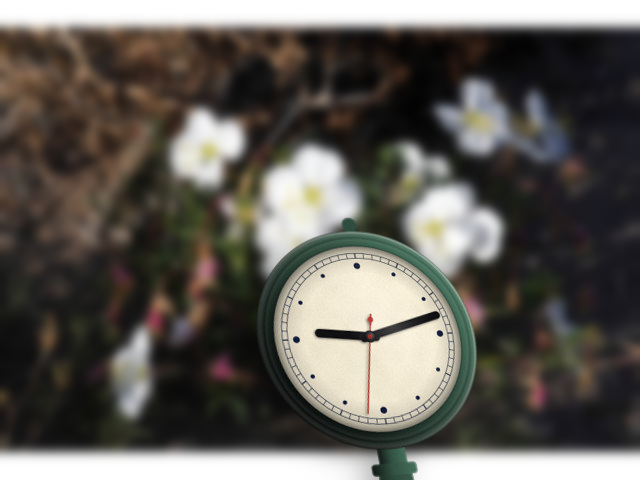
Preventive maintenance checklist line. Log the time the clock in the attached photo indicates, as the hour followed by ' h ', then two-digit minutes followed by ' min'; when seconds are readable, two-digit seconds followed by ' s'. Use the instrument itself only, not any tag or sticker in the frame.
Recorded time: 9 h 12 min 32 s
